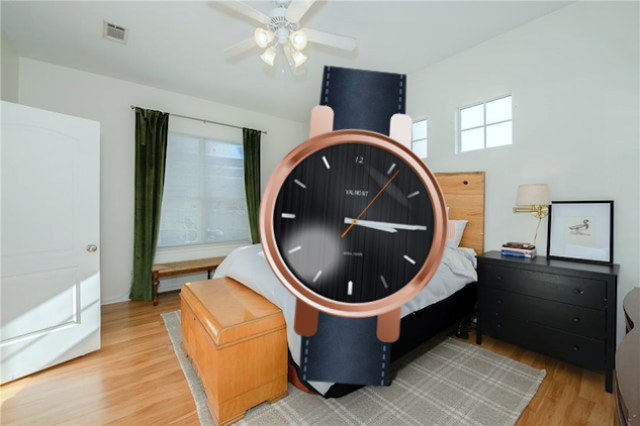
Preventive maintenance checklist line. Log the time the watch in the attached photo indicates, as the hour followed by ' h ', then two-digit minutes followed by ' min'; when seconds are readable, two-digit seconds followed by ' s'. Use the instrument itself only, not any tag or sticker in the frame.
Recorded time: 3 h 15 min 06 s
